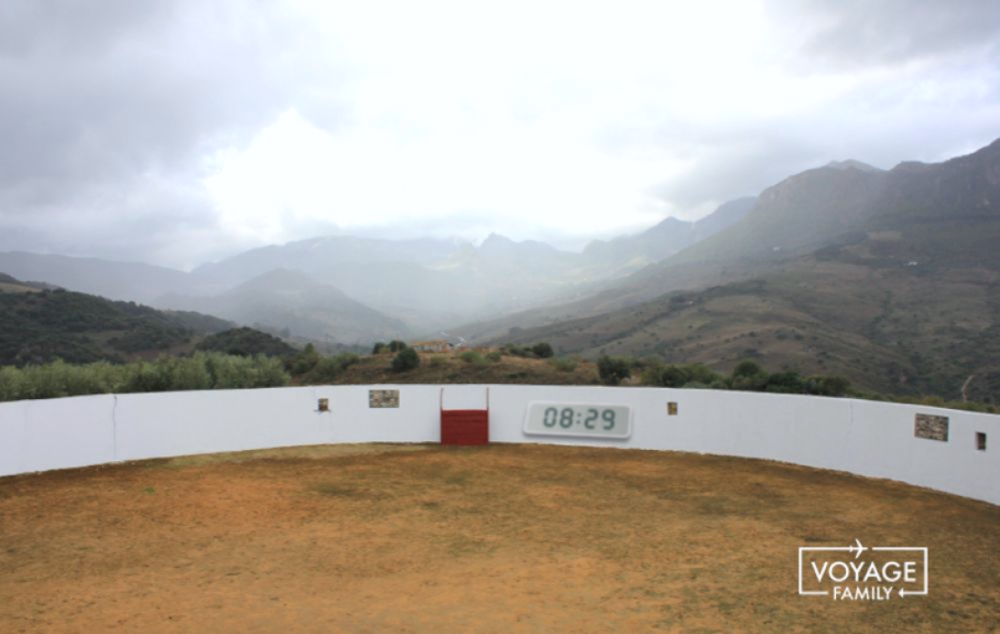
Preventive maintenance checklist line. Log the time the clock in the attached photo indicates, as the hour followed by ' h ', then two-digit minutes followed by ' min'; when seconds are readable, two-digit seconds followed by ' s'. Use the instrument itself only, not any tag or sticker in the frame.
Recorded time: 8 h 29 min
